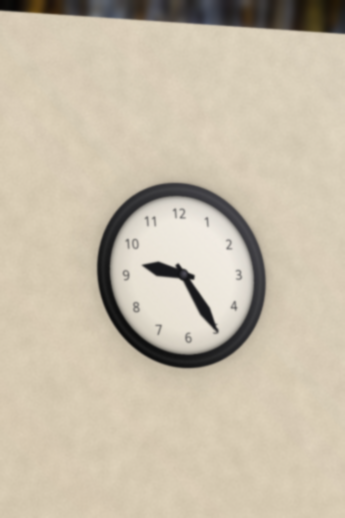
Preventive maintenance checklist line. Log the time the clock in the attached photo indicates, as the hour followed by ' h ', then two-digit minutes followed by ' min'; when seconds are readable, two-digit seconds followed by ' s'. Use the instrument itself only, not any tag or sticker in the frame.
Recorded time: 9 h 25 min
